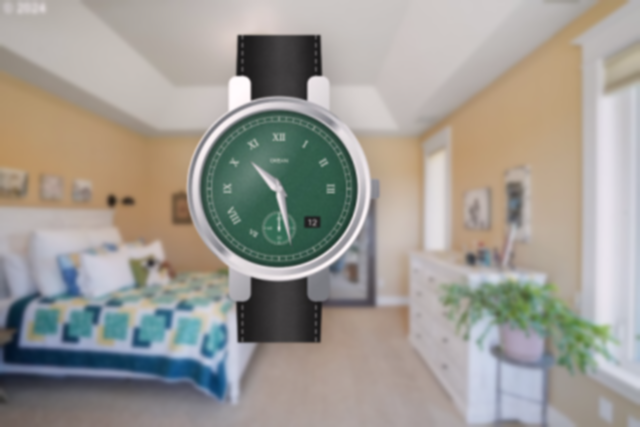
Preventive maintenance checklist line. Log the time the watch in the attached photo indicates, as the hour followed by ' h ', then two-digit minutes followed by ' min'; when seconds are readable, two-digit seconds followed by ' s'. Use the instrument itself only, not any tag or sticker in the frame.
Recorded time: 10 h 28 min
